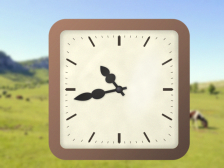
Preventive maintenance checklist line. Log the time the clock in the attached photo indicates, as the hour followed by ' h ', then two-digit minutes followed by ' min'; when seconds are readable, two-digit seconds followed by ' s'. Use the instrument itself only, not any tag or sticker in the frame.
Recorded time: 10 h 43 min
